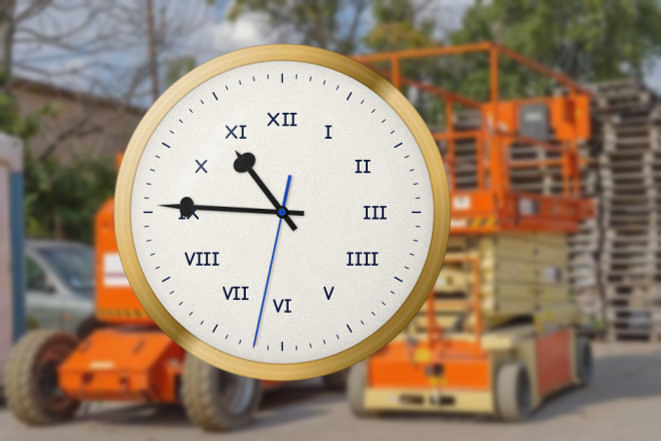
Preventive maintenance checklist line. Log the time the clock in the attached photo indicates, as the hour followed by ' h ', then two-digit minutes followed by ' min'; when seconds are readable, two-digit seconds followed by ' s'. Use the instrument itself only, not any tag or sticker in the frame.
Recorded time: 10 h 45 min 32 s
